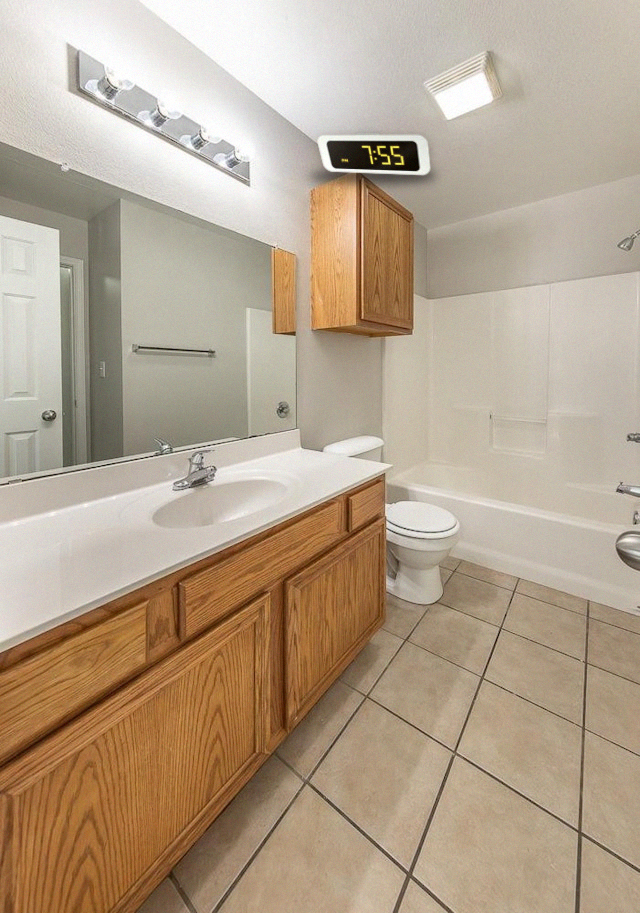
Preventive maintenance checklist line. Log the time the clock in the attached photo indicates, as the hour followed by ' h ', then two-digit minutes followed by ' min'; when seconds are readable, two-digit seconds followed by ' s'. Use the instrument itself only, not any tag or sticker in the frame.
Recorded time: 7 h 55 min
